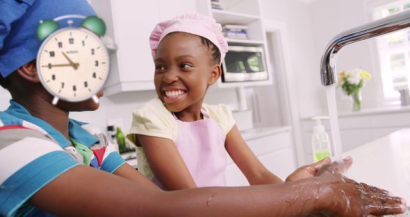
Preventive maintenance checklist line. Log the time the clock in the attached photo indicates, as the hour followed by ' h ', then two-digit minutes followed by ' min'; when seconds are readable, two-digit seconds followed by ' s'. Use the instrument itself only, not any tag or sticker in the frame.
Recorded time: 10 h 45 min
